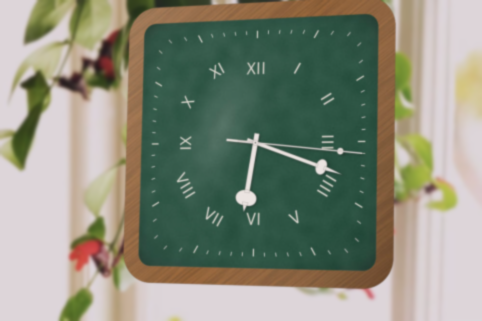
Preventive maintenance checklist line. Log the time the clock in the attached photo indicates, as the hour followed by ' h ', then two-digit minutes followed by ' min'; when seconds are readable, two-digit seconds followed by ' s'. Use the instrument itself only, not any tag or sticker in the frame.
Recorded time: 6 h 18 min 16 s
